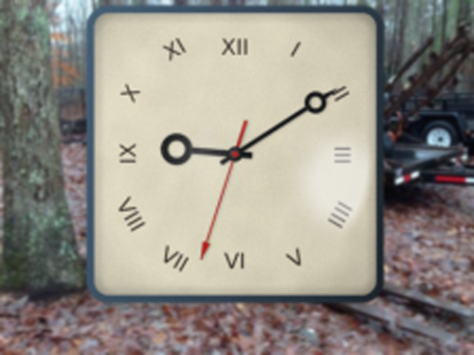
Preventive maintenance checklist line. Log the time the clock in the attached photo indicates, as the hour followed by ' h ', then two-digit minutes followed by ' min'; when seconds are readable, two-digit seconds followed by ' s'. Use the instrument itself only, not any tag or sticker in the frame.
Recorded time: 9 h 09 min 33 s
